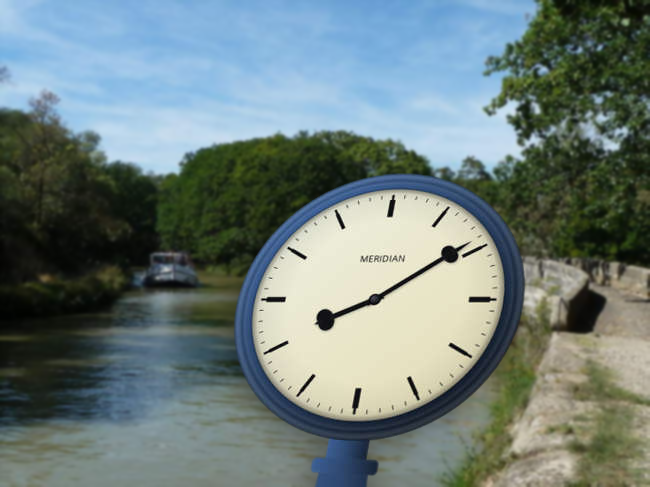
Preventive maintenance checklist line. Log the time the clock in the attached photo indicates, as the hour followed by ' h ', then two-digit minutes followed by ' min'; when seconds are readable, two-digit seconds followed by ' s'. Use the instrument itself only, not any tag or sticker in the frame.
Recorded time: 8 h 09 min
